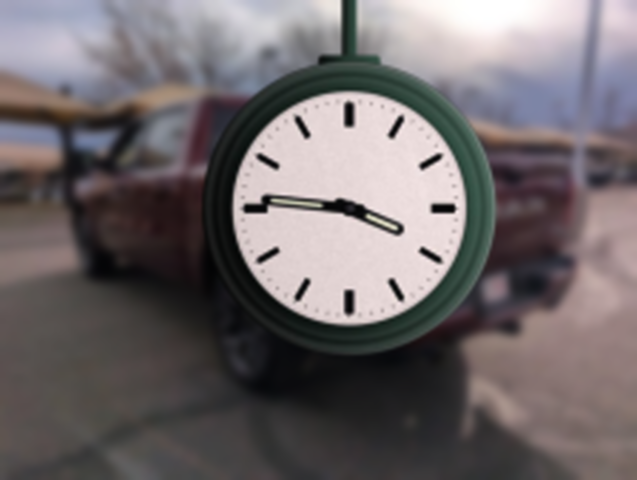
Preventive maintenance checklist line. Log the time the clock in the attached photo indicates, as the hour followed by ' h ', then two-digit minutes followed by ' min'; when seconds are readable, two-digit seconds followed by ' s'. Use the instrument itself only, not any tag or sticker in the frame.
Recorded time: 3 h 46 min
